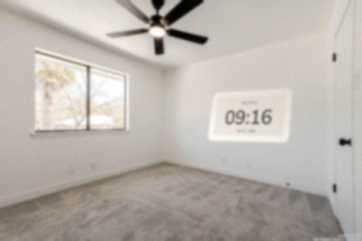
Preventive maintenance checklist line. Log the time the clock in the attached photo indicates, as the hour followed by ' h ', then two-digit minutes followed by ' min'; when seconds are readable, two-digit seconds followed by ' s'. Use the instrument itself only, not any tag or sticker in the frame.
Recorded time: 9 h 16 min
